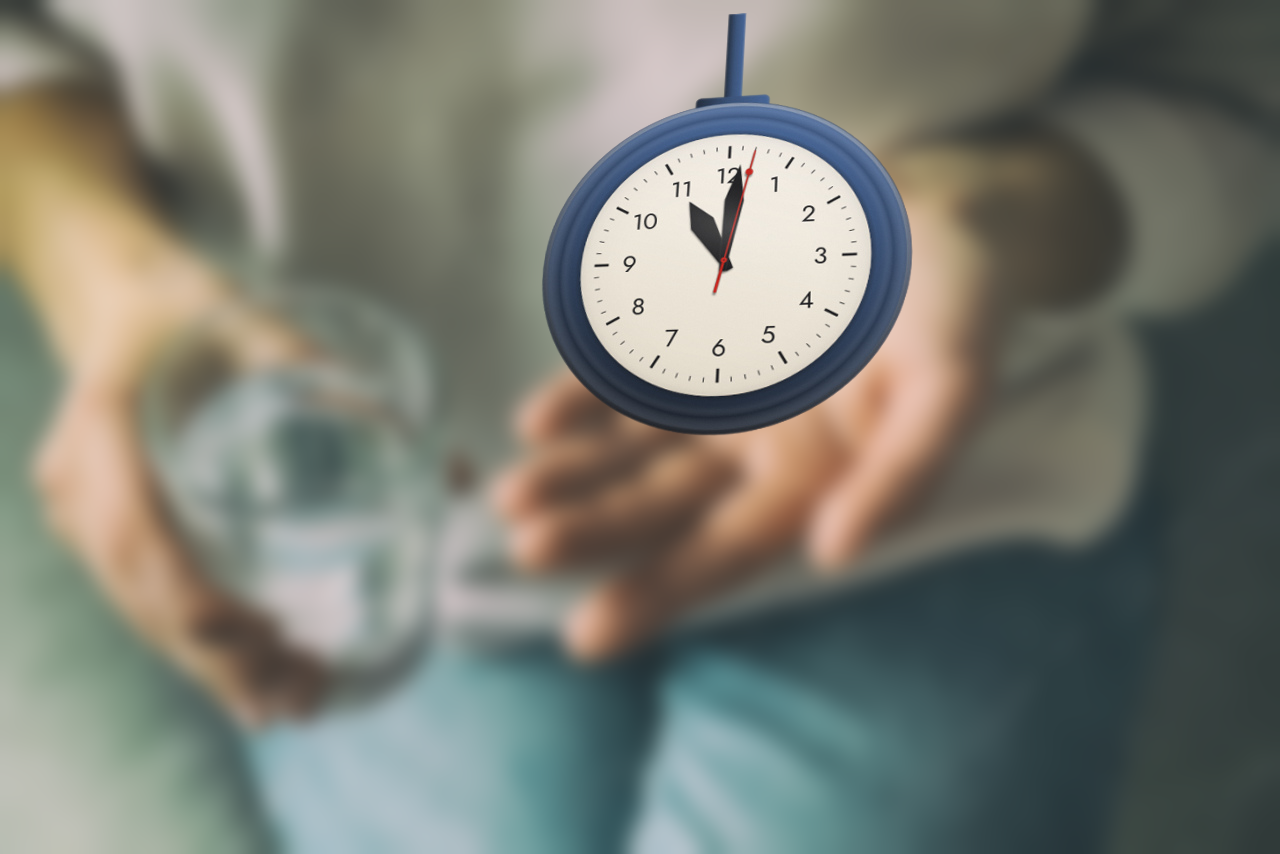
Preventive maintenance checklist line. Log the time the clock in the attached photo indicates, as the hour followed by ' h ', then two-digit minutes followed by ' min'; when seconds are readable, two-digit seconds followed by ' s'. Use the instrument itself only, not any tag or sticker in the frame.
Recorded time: 11 h 01 min 02 s
